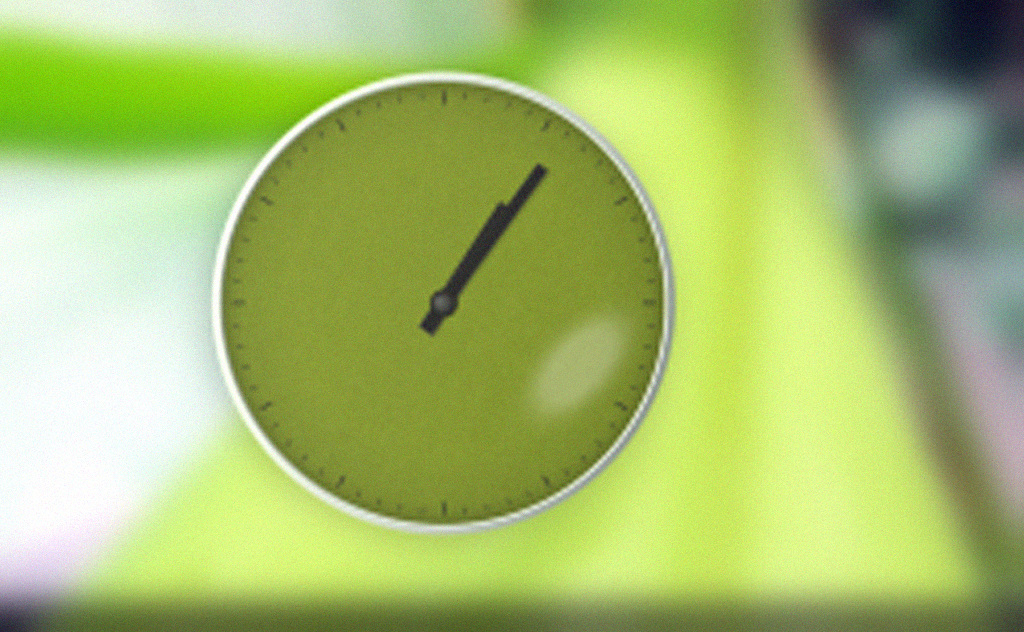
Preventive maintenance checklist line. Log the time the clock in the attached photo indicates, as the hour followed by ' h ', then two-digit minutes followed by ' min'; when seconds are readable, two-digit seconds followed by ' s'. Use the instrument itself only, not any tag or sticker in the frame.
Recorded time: 1 h 06 min
